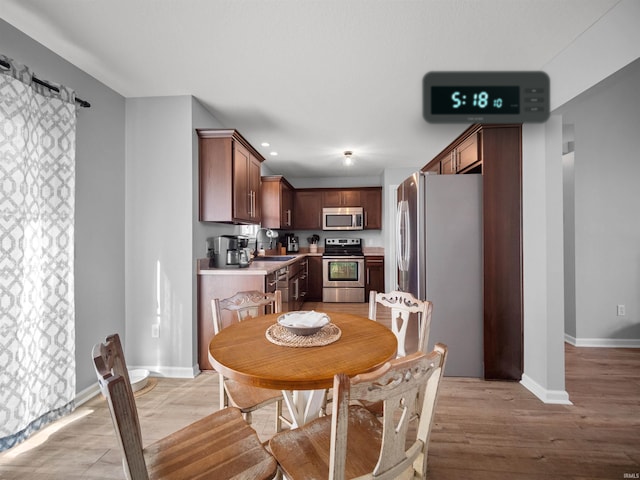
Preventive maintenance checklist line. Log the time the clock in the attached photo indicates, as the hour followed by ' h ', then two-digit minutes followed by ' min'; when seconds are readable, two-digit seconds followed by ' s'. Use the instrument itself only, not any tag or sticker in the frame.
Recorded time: 5 h 18 min
